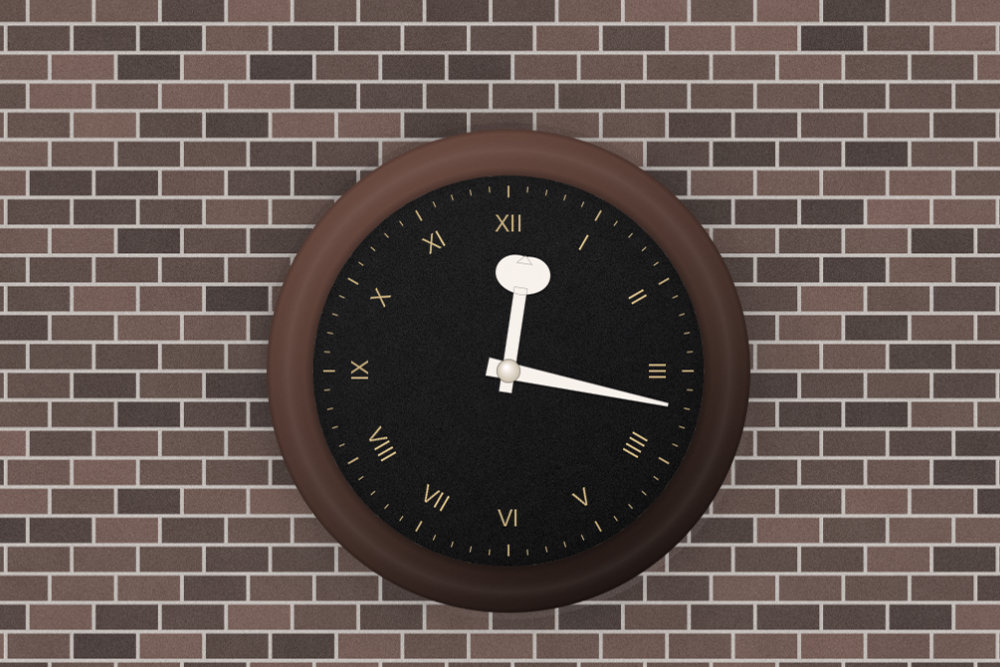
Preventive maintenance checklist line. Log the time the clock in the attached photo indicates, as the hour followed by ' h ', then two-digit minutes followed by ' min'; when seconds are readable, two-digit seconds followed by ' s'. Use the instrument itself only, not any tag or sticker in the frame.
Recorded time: 12 h 17 min
